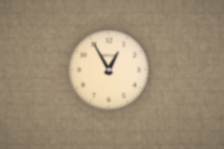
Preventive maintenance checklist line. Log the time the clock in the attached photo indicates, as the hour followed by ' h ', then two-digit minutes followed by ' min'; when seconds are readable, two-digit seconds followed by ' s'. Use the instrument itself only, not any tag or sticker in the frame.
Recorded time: 12 h 55 min
